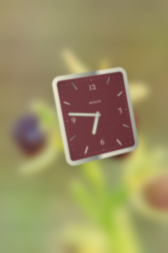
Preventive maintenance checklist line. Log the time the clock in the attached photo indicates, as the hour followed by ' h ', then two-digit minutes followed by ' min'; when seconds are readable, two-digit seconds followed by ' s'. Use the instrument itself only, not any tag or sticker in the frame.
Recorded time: 6 h 47 min
